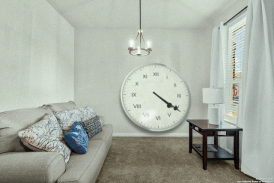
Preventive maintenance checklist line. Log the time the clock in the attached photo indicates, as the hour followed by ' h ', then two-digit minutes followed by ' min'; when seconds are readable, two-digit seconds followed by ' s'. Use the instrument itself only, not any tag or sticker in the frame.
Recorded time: 4 h 21 min
